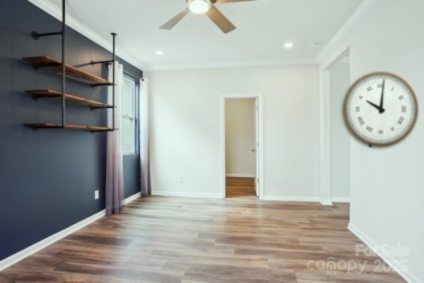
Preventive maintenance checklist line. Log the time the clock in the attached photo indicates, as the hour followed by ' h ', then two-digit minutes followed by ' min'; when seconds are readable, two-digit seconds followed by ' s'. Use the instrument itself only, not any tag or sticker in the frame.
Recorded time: 10 h 01 min
